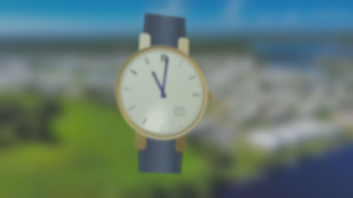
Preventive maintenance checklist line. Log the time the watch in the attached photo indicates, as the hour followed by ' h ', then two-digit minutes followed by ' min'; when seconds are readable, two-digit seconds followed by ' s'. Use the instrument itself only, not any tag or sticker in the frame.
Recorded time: 11 h 01 min
